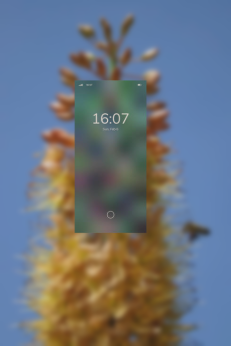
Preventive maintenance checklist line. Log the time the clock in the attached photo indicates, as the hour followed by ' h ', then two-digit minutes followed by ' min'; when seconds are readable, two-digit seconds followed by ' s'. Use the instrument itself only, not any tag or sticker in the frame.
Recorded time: 16 h 07 min
